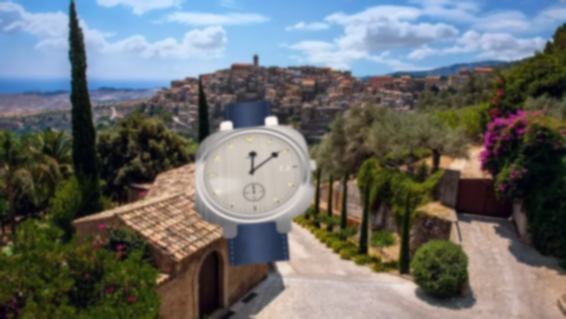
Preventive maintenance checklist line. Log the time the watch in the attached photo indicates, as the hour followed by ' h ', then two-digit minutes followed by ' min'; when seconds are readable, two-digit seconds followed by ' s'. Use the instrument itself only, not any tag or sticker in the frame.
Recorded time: 12 h 09 min
